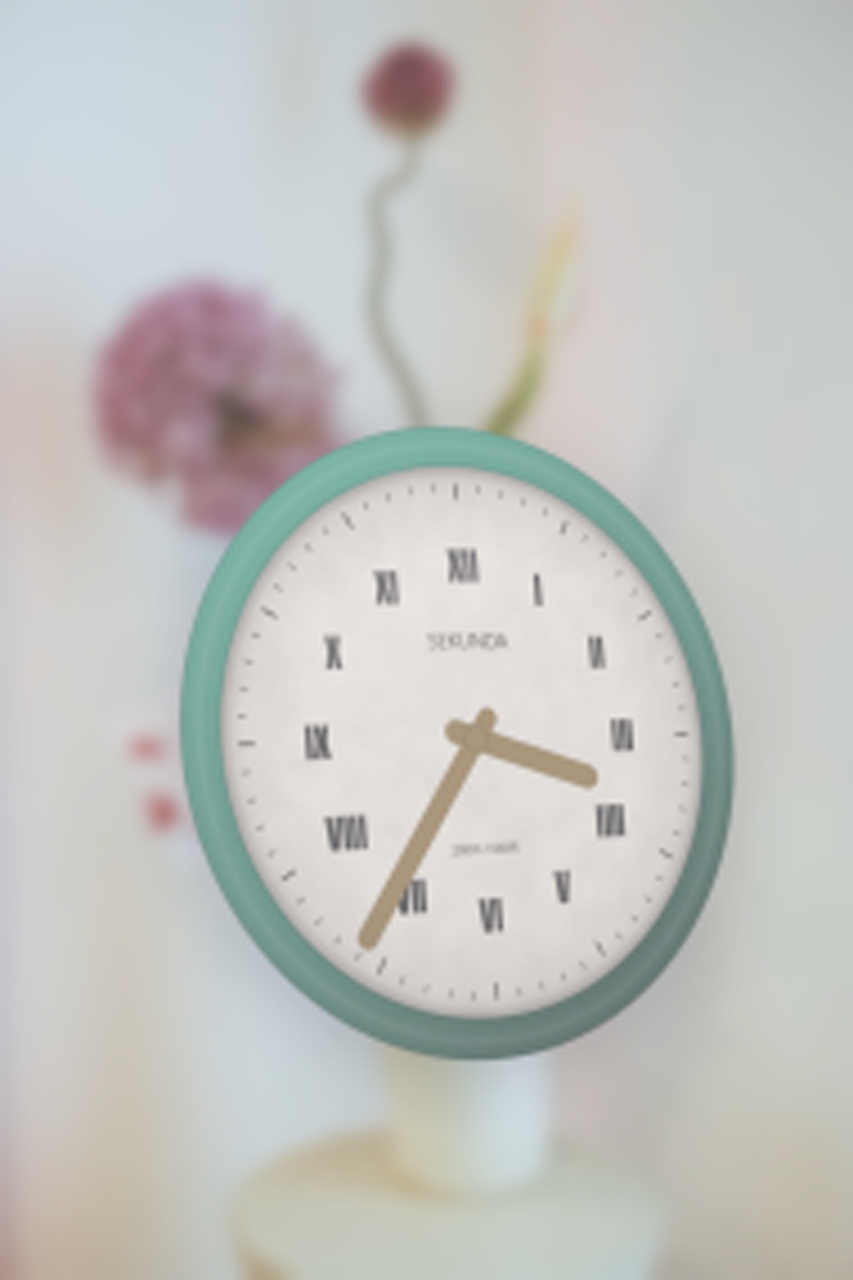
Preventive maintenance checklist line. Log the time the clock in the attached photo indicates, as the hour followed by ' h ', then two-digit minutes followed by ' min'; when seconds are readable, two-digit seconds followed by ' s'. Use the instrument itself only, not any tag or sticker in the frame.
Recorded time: 3 h 36 min
